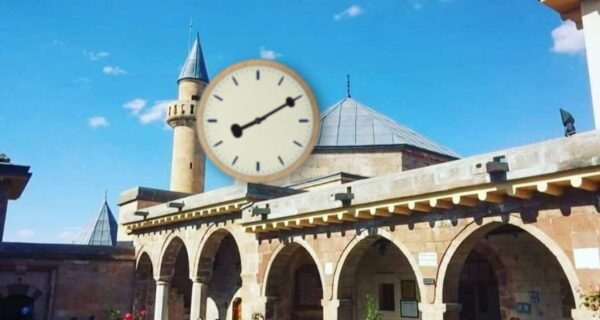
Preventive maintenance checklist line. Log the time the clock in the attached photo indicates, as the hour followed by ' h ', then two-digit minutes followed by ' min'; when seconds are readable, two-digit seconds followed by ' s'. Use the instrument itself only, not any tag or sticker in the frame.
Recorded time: 8 h 10 min
